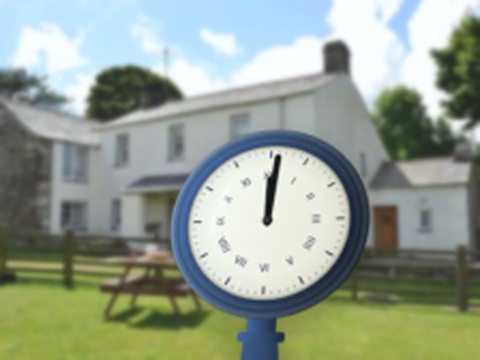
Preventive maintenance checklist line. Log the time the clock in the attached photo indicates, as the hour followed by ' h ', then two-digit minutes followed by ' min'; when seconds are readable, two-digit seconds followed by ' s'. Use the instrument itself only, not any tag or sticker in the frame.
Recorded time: 12 h 01 min
